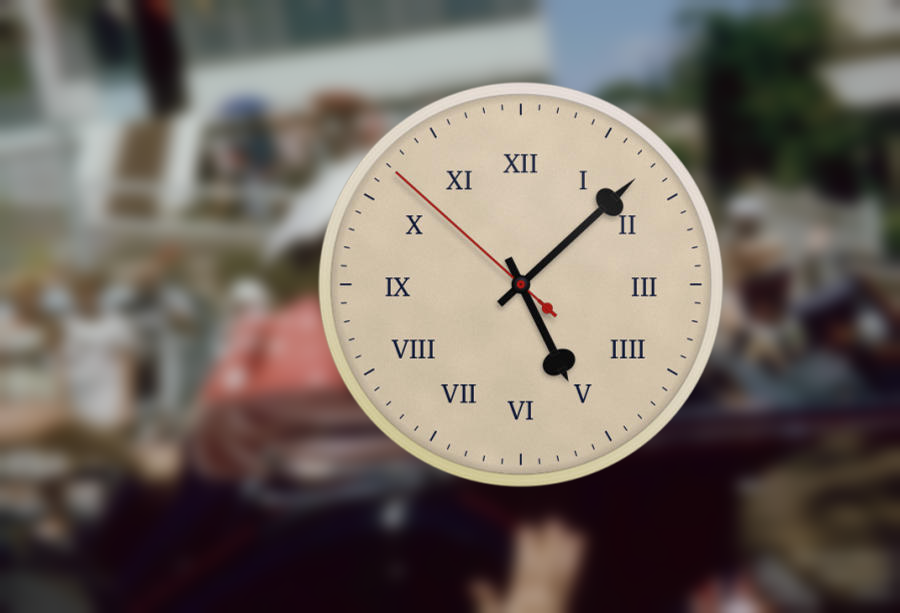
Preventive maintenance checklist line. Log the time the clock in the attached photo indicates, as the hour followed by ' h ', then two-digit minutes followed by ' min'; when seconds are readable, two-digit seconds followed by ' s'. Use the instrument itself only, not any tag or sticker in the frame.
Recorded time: 5 h 07 min 52 s
